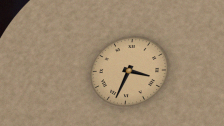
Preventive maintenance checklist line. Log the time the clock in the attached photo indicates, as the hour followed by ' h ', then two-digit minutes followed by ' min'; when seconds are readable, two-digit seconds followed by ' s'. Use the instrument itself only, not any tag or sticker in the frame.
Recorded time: 3 h 33 min
